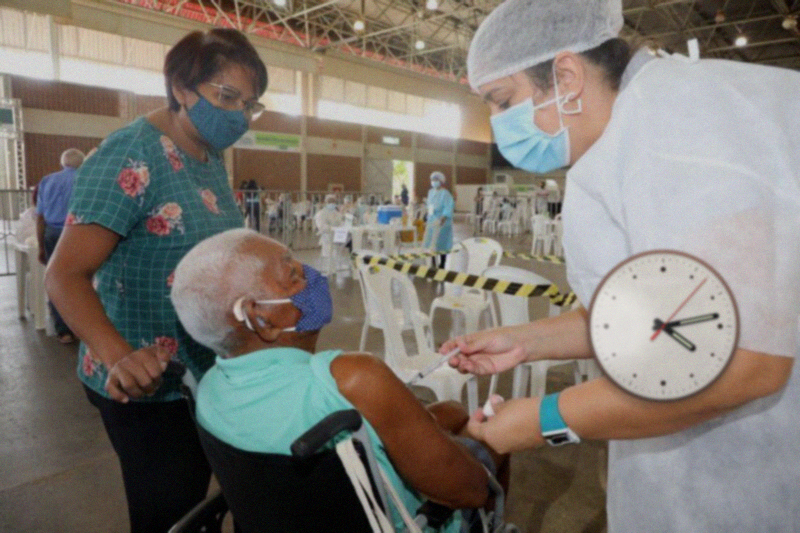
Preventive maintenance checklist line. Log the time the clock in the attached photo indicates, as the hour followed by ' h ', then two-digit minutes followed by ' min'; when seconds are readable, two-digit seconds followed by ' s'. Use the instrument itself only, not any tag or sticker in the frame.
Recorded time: 4 h 13 min 07 s
